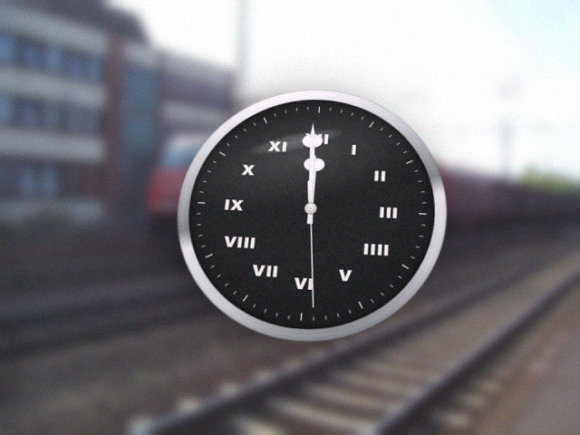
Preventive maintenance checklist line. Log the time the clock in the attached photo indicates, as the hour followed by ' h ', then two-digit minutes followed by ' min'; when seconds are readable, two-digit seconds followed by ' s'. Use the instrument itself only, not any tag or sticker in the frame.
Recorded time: 11 h 59 min 29 s
